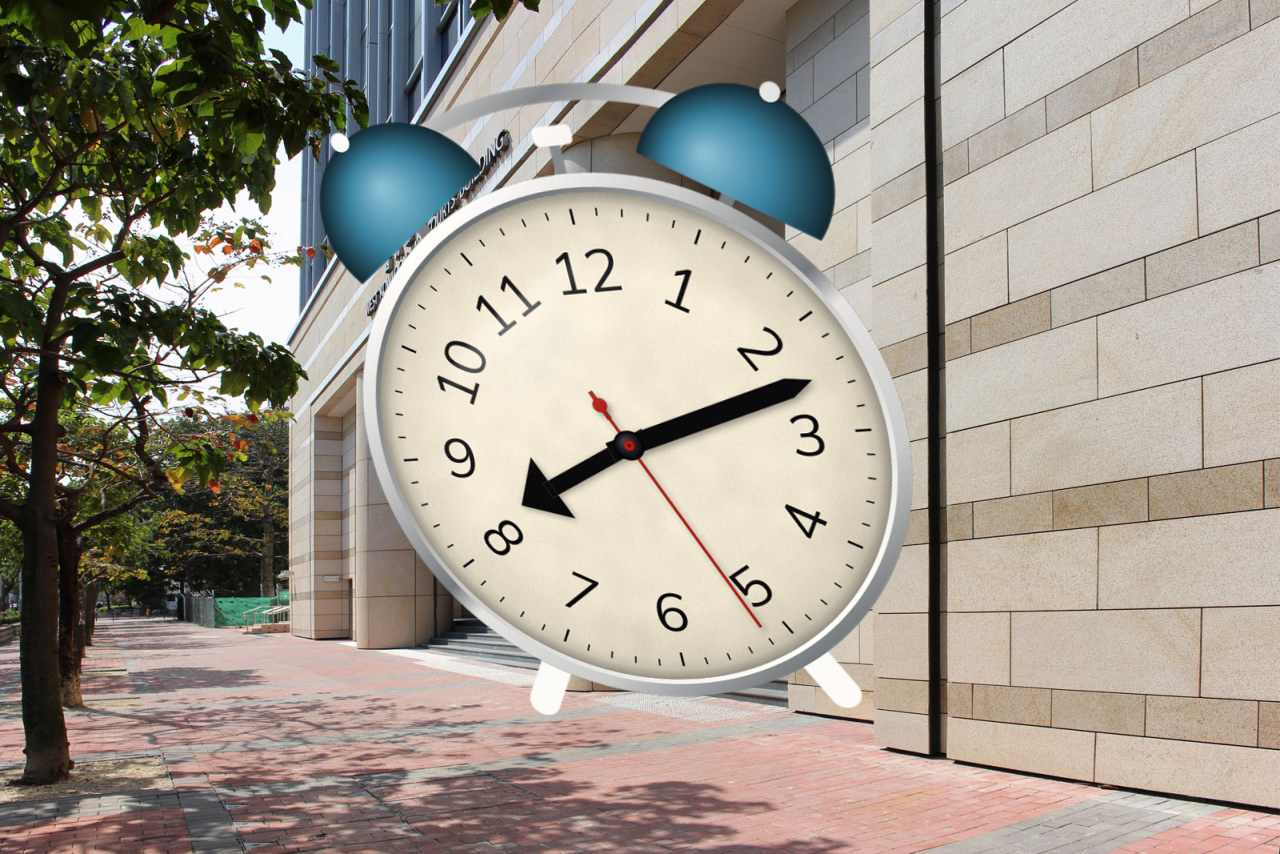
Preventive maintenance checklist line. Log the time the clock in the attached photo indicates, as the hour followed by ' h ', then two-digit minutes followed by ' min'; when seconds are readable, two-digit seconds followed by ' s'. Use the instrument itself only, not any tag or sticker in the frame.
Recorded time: 8 h 12 min 26 s
